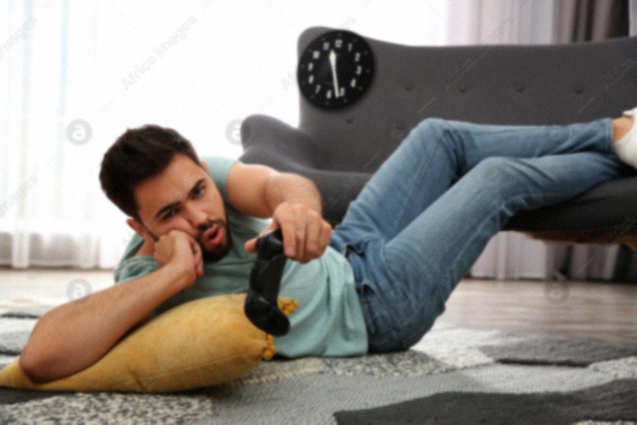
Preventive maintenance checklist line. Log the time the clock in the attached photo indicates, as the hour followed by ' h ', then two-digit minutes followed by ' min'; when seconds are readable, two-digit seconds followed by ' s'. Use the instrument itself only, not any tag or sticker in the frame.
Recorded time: 11 h 27 min
